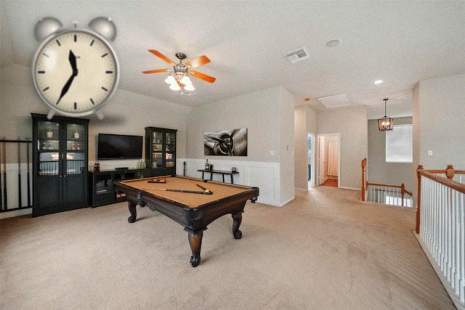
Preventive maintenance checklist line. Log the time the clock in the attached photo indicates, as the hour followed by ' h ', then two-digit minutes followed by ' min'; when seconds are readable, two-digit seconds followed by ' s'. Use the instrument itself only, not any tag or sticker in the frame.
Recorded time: 11 h 35 min
